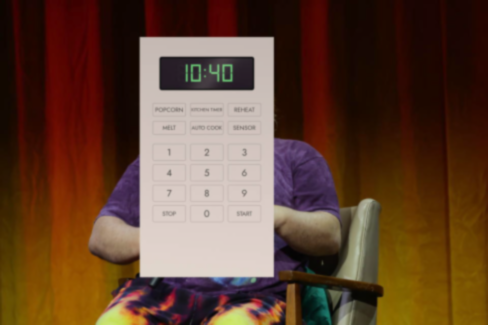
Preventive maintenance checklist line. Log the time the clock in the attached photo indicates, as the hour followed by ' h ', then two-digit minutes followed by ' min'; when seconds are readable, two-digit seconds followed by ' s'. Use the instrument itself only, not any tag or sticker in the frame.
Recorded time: 10 h 40 min
